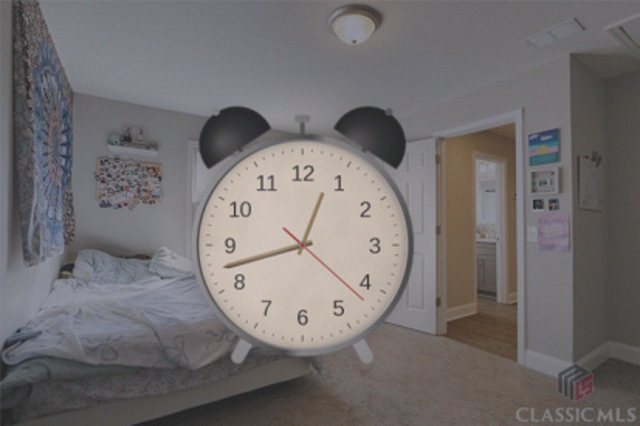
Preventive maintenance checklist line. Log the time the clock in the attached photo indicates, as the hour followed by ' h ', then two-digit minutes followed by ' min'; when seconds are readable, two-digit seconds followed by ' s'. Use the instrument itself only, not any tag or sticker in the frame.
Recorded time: 12 h 42 min 22 s
